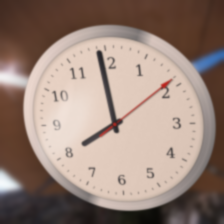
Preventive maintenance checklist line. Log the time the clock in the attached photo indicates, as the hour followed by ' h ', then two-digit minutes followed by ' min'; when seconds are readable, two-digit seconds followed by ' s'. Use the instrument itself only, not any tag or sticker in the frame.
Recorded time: 7 h 59 min 09 s
